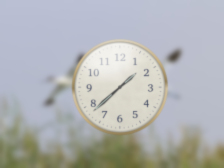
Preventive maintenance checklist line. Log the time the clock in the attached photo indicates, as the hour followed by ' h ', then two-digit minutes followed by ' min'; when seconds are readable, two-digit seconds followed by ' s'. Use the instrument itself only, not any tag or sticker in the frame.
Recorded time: 1 h 38 min
